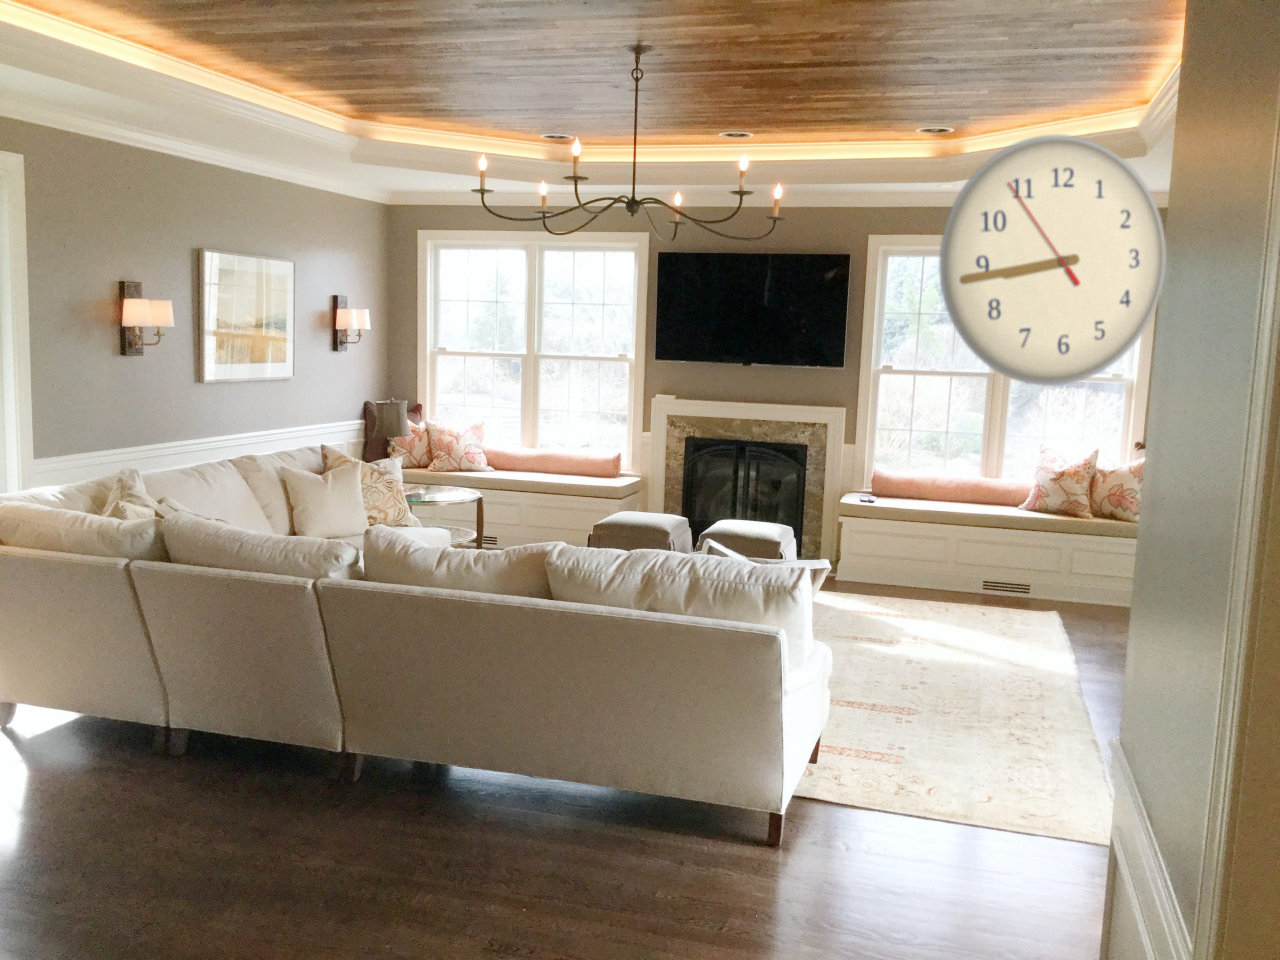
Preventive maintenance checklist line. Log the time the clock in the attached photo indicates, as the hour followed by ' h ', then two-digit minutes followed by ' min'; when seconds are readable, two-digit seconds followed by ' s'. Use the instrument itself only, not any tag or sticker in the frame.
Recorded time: 8 h 43 min 54 s
